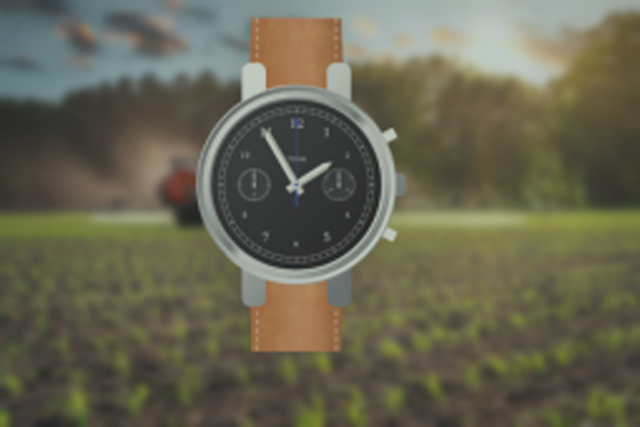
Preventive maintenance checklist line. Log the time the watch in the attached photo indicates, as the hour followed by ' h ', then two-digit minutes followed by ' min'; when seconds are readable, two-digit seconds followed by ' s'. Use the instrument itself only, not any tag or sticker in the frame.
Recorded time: 1 h 55 min
